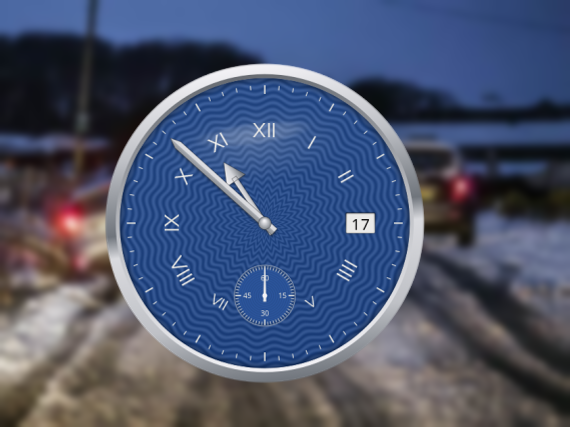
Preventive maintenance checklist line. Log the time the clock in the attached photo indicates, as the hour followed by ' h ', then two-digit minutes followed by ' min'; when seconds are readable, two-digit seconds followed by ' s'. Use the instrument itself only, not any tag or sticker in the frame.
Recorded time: 10 h 52 min
